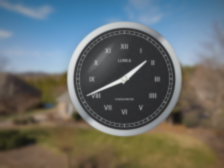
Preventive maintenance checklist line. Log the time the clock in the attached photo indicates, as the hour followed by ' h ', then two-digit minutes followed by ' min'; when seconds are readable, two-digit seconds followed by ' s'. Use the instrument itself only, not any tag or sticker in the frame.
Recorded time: 1 h 41 min
